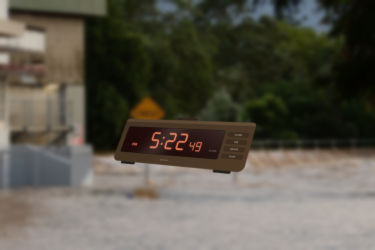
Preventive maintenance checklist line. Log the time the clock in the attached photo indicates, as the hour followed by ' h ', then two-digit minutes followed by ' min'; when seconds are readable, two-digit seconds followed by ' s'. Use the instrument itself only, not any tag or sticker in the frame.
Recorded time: 5 h 22 min 49 s
